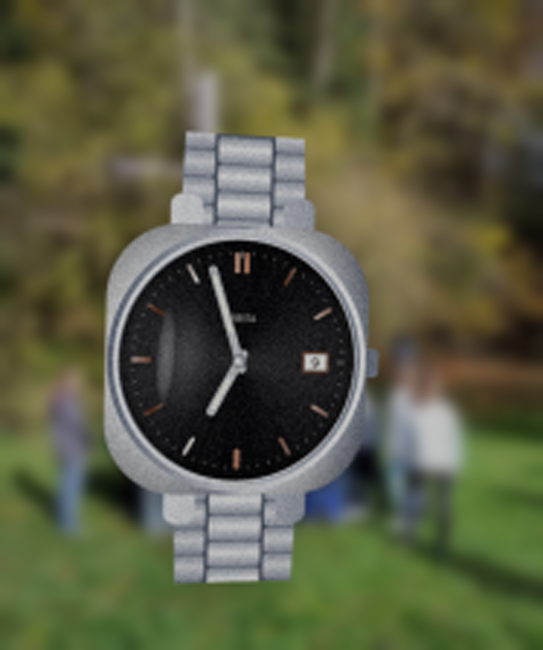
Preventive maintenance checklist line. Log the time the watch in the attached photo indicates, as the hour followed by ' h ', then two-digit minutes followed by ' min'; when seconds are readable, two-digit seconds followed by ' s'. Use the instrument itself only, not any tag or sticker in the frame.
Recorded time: 6 h 57 min
